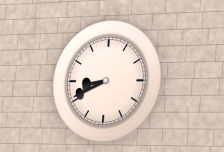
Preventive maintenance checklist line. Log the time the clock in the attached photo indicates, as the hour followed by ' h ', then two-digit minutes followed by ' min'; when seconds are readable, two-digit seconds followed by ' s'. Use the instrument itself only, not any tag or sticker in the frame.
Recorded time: 8 h 41 min
